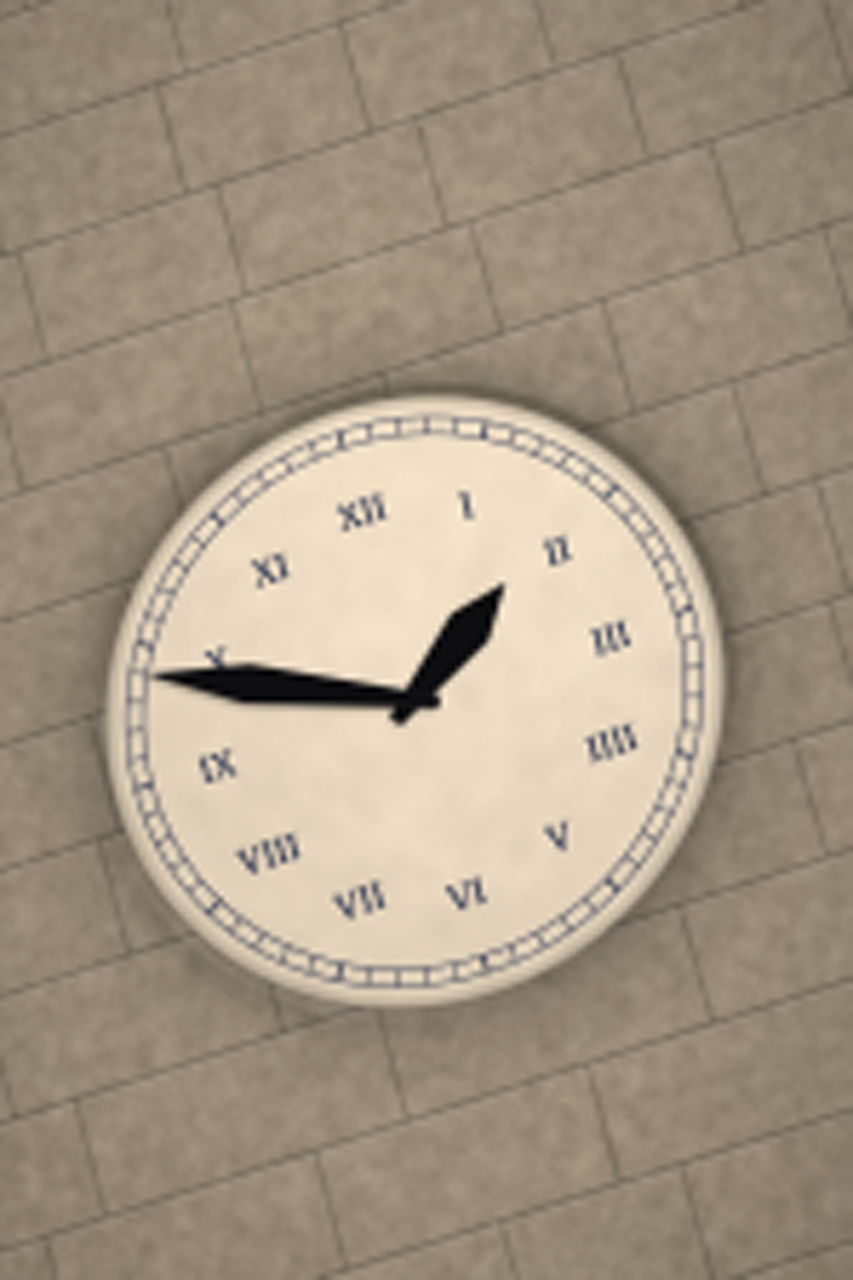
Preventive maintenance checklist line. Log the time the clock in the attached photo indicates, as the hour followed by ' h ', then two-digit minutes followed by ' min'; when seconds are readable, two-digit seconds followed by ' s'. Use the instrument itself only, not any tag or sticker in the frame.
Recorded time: 1 h 49 min
